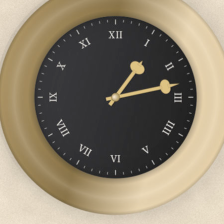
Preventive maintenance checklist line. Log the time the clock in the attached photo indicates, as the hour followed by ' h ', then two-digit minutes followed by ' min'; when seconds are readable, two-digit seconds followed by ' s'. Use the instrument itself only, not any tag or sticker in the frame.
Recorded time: 1 h 13 min
